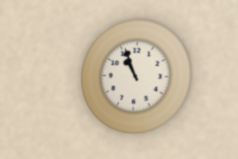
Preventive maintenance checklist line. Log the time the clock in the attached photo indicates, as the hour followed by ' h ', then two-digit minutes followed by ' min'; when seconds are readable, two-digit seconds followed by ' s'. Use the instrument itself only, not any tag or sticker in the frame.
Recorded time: 10 h 56 min
